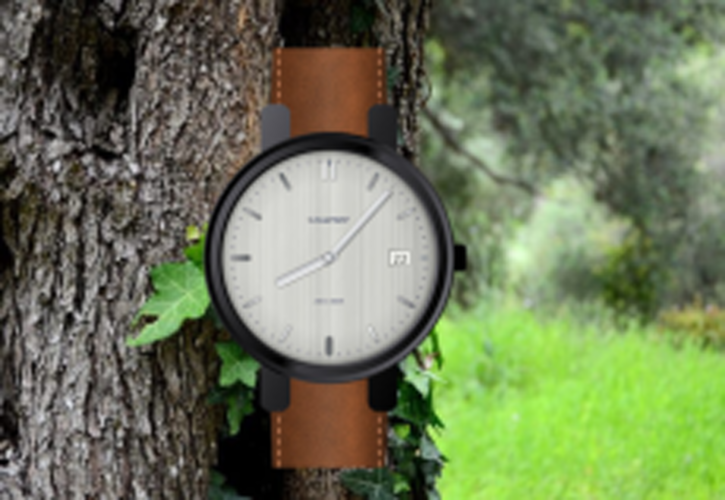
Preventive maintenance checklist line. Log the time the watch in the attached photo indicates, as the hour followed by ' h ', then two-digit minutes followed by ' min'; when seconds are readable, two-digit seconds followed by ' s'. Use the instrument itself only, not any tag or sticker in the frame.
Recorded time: 8 h 07 min
